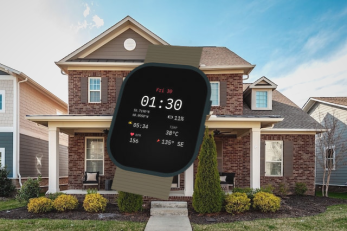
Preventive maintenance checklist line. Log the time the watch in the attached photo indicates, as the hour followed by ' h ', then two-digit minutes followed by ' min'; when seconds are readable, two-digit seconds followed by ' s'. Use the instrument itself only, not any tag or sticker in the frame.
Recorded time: 1 h 30 min
